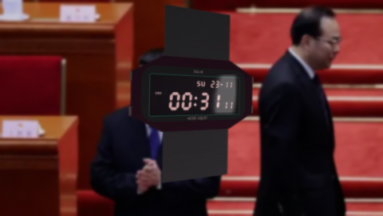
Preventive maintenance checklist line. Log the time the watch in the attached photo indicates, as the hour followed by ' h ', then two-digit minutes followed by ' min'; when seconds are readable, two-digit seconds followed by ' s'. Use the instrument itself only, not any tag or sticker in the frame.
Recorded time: 0 h 31 min
